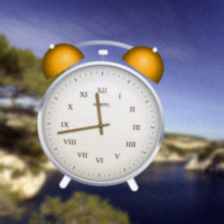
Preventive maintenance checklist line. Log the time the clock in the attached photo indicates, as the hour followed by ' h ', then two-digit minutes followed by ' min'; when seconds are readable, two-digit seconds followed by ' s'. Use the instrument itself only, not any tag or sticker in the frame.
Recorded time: 11 h 43 min
